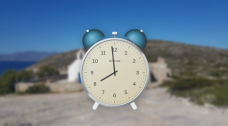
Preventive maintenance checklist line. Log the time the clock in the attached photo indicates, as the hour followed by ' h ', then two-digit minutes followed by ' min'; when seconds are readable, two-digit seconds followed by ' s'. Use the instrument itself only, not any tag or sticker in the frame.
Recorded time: 7 h 59 min
